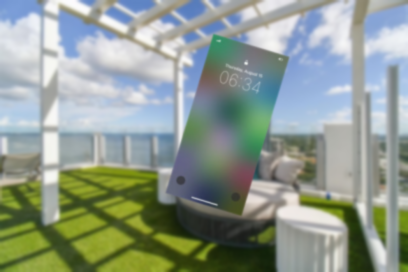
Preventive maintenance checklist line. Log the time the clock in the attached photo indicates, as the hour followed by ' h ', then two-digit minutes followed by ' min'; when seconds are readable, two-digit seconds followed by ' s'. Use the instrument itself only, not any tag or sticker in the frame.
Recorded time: 6 h 34 min
